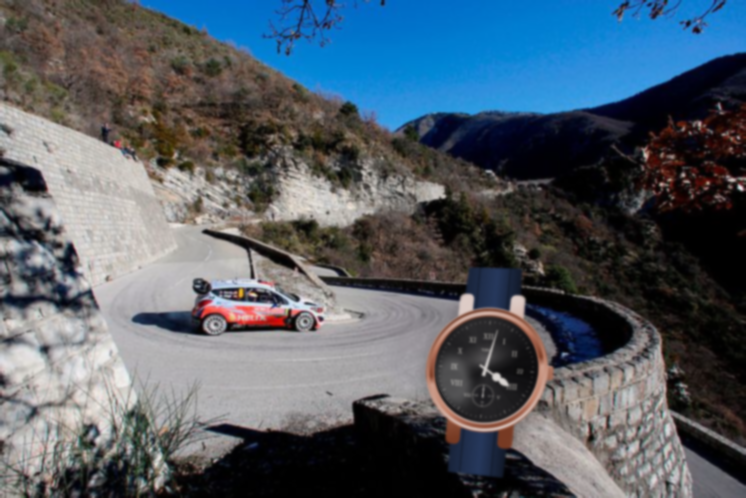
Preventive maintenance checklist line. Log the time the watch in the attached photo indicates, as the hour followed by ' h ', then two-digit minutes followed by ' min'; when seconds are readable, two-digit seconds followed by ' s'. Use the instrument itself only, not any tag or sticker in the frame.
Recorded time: 4 h 02 min
